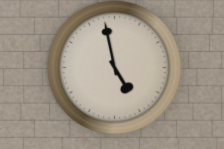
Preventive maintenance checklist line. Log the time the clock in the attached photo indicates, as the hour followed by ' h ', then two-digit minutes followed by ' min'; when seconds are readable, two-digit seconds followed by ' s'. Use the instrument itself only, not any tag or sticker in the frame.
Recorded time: 4 h 58 min
